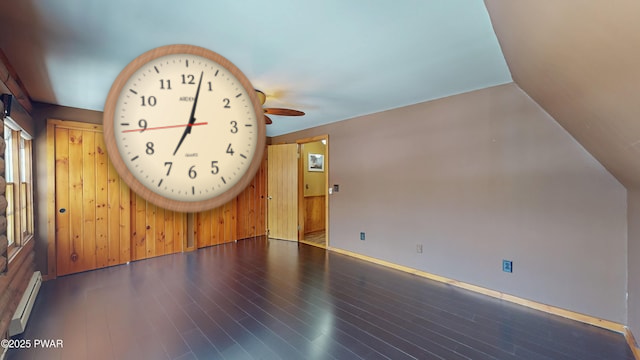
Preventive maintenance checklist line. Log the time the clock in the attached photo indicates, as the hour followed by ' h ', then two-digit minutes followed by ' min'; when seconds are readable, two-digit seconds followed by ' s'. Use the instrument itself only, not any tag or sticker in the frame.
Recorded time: 7 h 02 min 44 s
